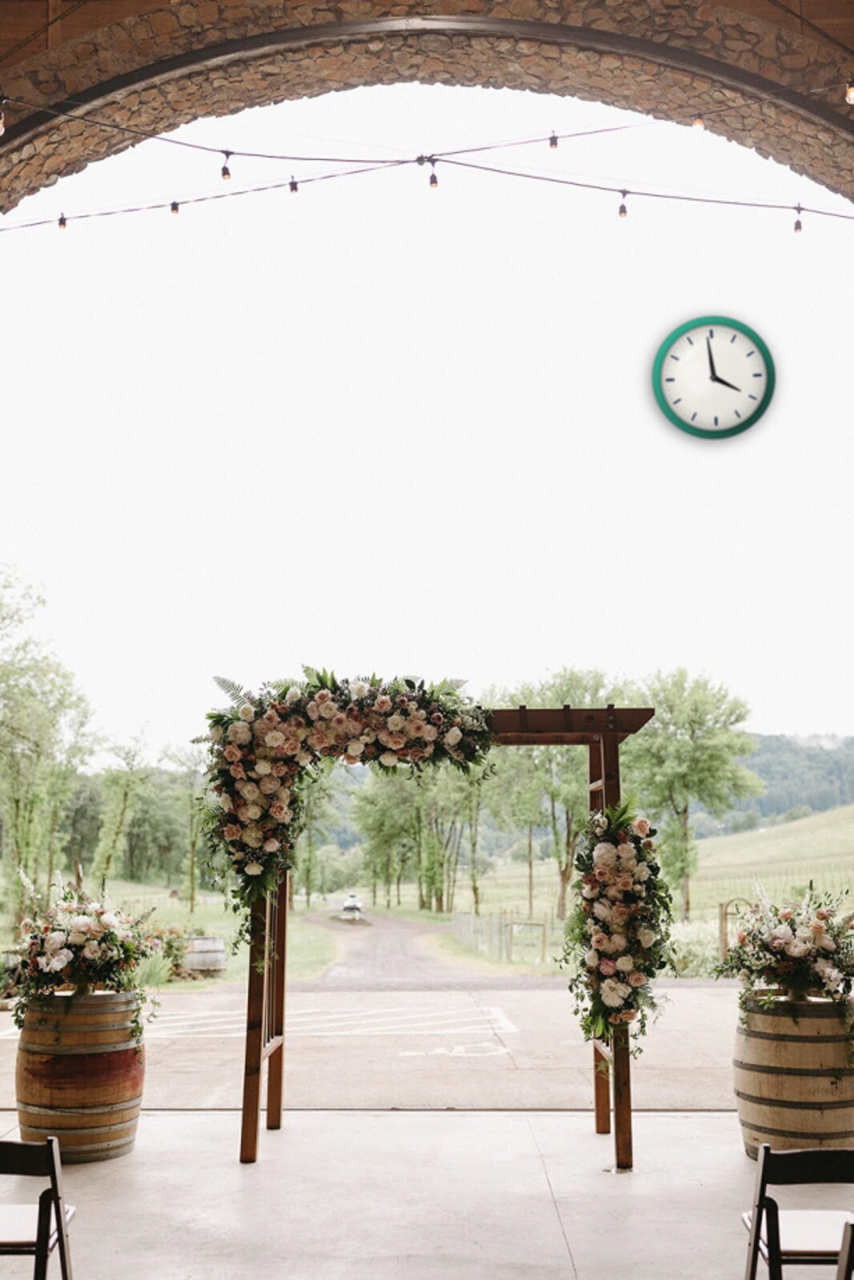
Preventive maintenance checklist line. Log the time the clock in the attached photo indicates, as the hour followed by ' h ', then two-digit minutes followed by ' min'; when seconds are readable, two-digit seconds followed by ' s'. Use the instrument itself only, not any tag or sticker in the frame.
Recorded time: 3 h 59 min
